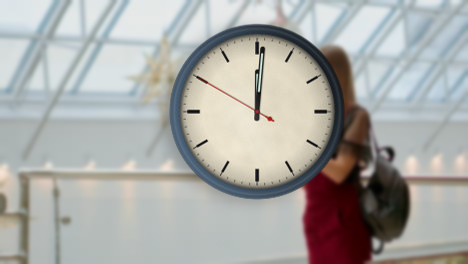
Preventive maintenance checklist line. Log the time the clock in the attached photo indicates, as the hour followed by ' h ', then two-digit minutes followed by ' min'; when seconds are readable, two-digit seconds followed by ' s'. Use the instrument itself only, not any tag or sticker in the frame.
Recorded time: 12 h 00 min 50 s
